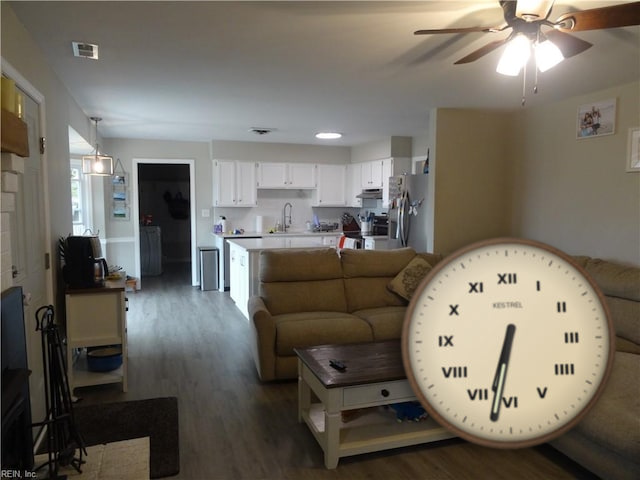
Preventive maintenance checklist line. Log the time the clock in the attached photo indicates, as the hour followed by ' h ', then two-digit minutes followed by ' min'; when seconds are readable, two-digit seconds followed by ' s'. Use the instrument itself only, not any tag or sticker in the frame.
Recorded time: 6 h 32 min
